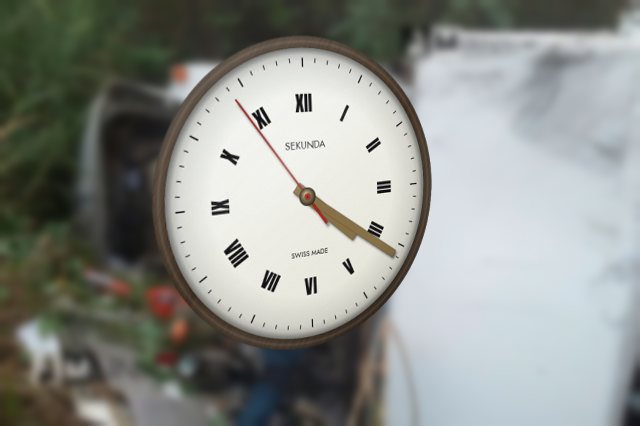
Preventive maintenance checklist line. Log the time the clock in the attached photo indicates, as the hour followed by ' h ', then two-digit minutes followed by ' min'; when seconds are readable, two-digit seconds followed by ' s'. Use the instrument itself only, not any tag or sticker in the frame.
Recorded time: 4 h 20 min 54 s
